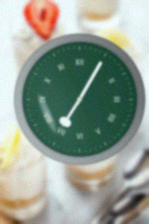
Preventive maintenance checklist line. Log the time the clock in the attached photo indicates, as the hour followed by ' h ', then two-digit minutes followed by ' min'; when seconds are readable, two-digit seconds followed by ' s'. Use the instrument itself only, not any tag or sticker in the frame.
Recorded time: 7 h 05 min
